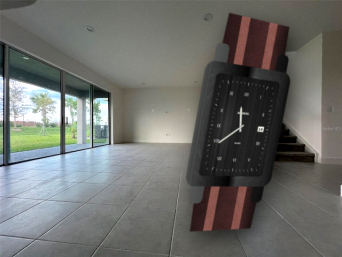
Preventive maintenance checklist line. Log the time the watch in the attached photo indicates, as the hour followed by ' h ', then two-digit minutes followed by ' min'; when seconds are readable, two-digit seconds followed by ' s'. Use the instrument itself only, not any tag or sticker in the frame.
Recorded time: 11 h 39 min
